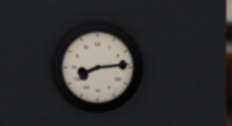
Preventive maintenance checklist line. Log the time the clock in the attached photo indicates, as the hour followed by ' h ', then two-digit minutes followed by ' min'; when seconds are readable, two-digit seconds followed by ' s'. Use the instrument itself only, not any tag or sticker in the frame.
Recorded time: 8 h 14 min
